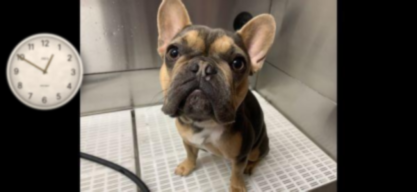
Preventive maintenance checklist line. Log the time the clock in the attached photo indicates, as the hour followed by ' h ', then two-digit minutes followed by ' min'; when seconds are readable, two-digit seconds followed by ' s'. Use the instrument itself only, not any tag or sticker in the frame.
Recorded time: 12 h 50 min
